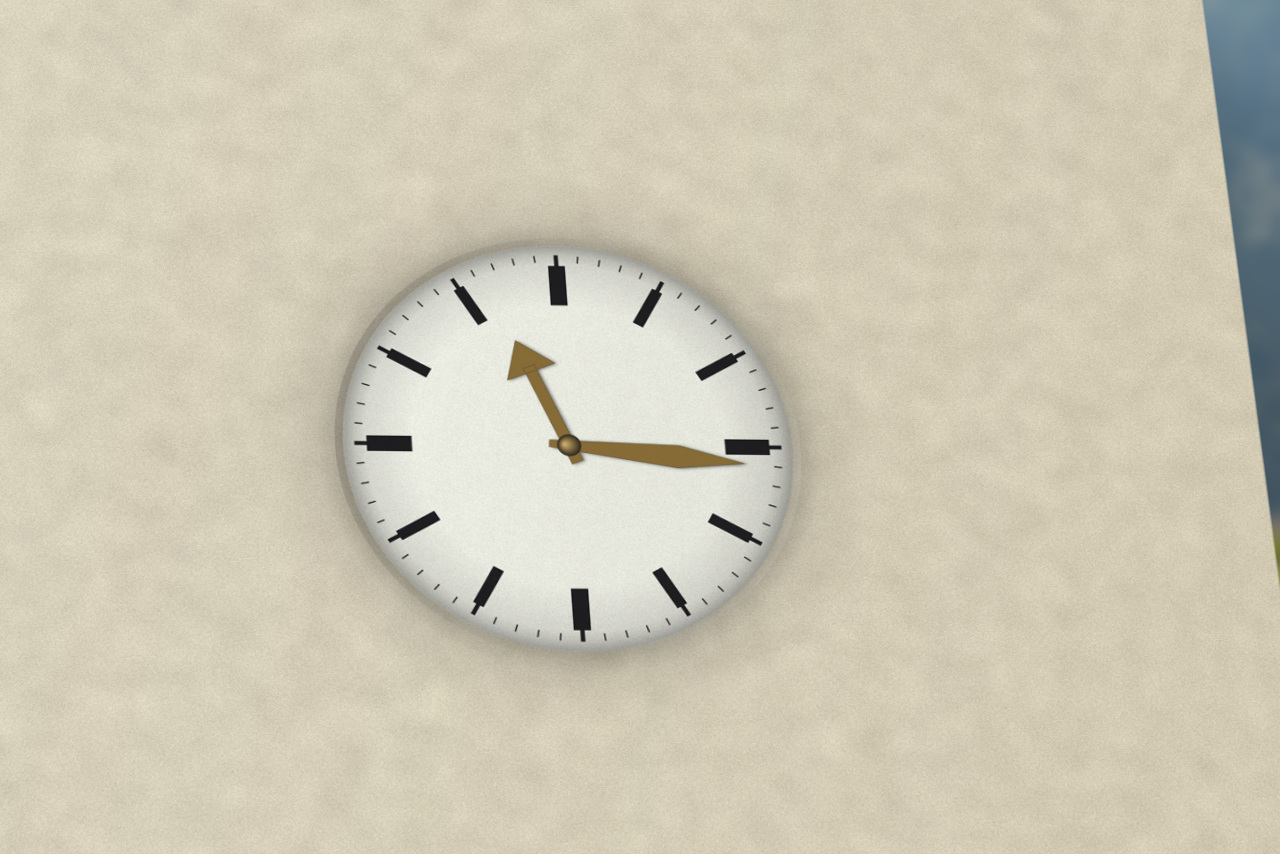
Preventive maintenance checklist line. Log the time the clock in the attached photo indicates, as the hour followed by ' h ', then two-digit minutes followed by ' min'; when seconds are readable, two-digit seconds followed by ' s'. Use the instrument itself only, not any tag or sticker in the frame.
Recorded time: 11 h 16 min
